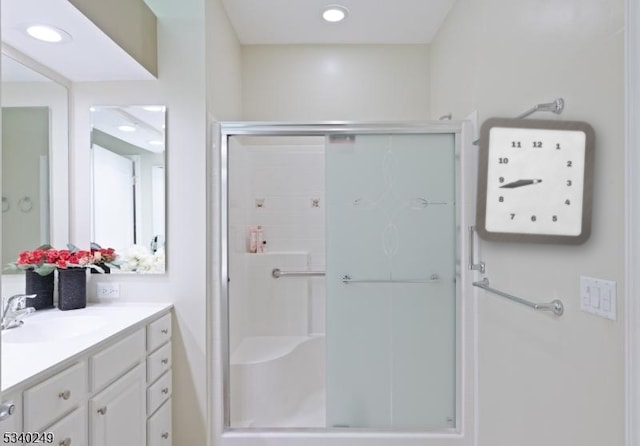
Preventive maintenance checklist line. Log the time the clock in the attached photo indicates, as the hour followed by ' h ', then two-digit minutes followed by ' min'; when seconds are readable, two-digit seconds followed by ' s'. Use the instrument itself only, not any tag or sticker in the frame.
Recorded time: 8 h 43 min
